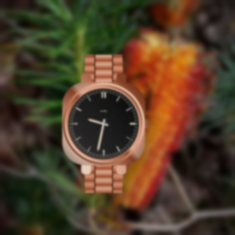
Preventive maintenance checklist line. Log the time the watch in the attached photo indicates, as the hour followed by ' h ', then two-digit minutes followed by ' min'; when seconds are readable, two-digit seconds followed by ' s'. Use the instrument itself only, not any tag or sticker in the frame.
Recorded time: 9 h 32 min
